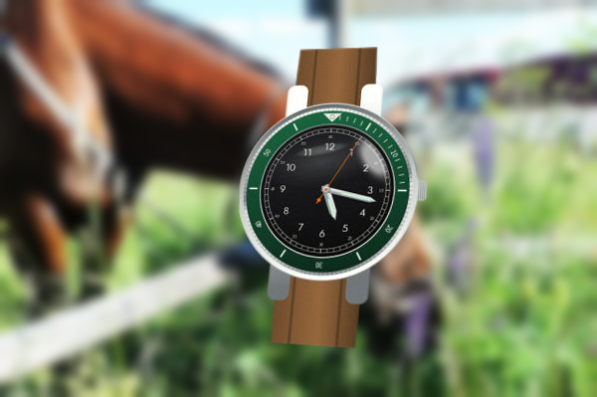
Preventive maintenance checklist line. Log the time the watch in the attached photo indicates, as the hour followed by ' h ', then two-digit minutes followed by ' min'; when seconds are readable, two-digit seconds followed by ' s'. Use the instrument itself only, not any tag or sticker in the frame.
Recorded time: 5 h 17 min 05 s
